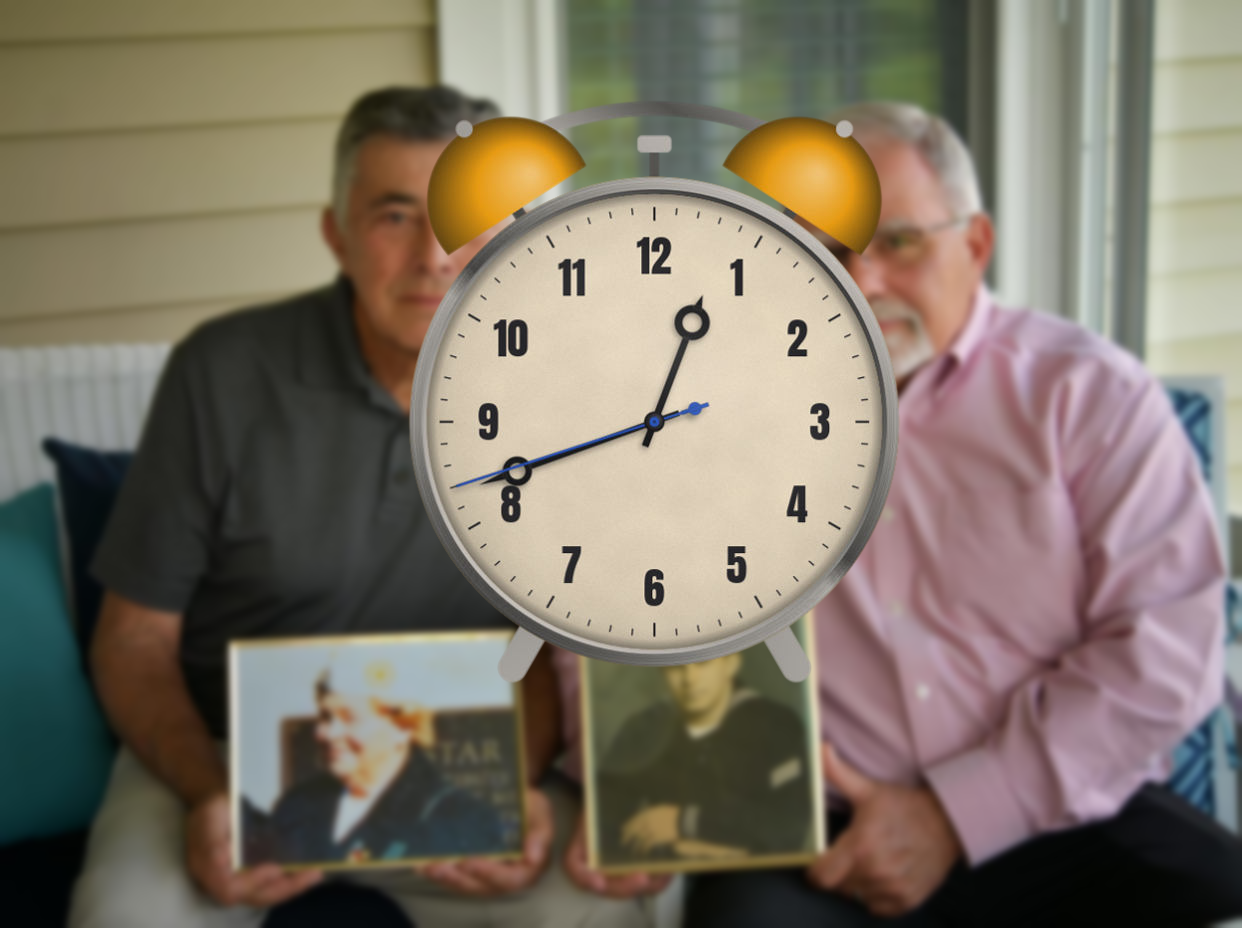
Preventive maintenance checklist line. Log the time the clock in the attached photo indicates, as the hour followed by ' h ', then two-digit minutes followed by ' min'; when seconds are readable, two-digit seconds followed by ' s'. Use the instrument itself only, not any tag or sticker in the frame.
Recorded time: 12 h 41 min 42 s
